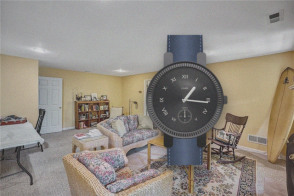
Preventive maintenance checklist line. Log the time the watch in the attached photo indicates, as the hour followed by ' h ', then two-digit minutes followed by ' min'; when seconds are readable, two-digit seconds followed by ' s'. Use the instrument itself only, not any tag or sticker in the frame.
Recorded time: 1 h 16 min
